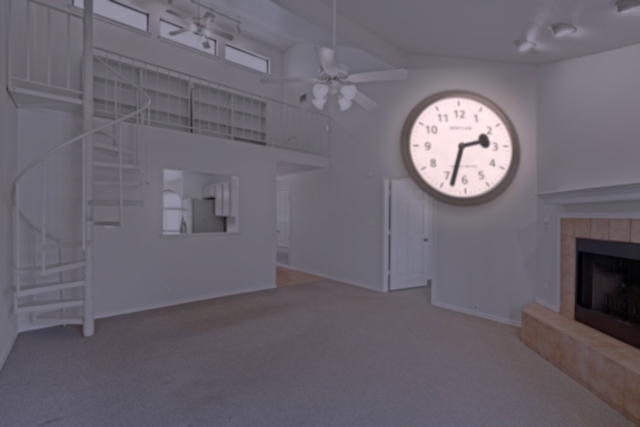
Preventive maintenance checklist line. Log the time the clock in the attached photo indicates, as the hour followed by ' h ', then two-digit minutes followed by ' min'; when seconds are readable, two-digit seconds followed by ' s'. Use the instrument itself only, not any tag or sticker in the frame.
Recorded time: 2 h 33 min
